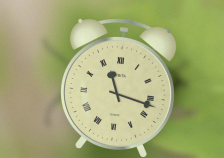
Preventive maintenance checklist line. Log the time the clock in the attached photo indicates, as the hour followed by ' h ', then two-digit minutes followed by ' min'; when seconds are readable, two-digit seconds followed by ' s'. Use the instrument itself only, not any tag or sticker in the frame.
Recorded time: 11 h 17 min
